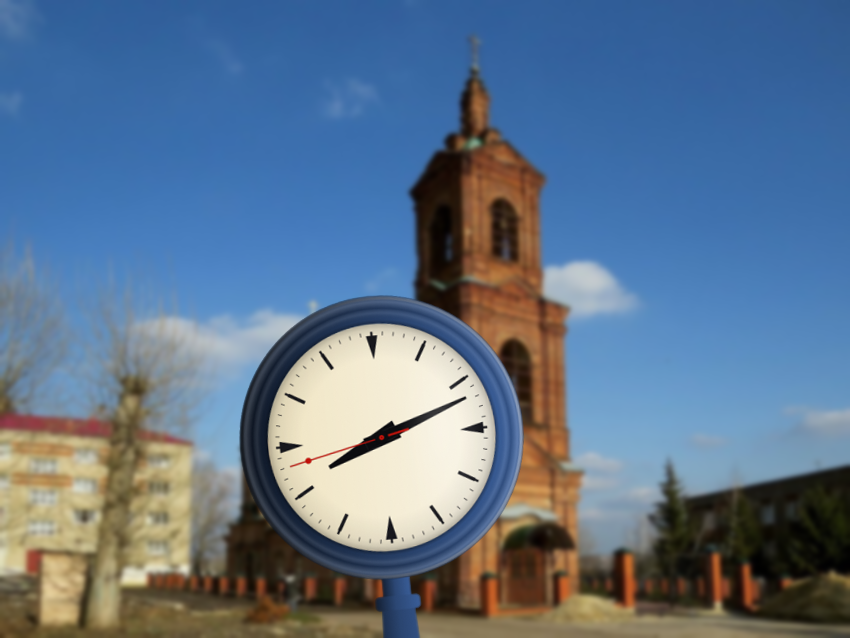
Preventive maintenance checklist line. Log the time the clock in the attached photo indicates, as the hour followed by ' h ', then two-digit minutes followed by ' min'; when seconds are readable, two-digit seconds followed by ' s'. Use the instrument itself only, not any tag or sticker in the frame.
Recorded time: 8 h 11 min 43 s
